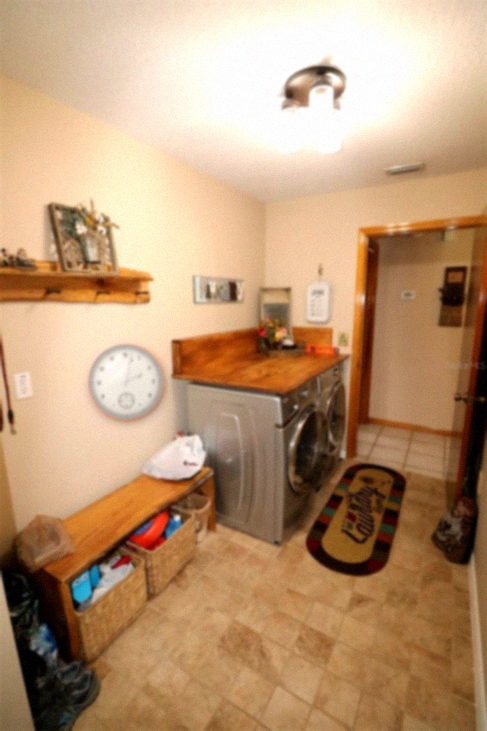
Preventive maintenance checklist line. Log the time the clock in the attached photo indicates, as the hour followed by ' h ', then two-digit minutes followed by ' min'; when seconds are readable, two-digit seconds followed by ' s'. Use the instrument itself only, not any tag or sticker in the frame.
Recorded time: 2 h 02 min
